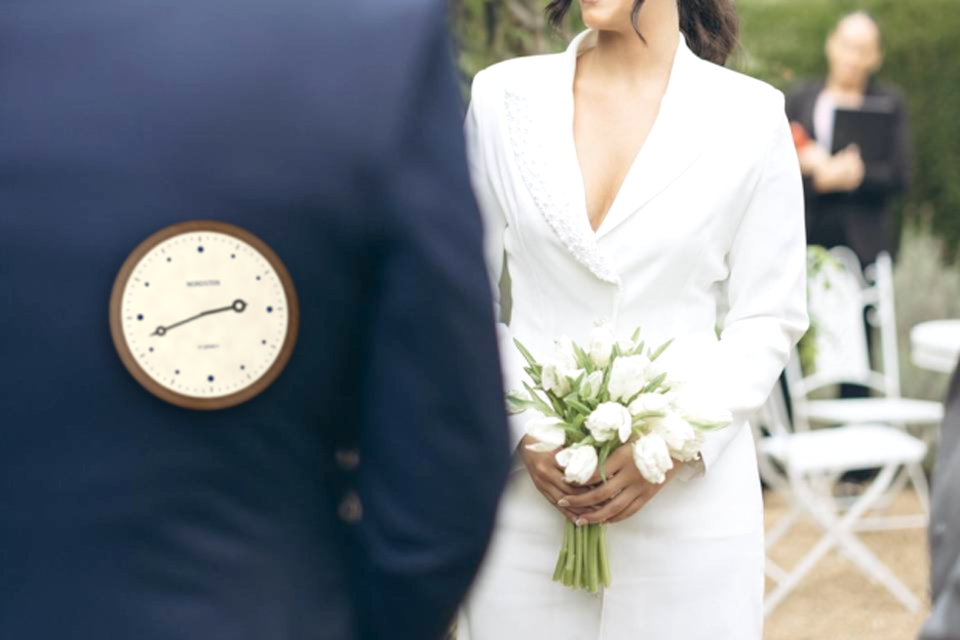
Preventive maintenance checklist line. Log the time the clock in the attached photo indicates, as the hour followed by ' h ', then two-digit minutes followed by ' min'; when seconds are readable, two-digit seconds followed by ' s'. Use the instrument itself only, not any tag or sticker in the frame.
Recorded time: 2 h 42 min
